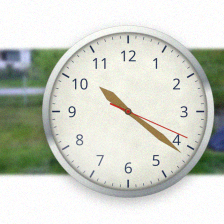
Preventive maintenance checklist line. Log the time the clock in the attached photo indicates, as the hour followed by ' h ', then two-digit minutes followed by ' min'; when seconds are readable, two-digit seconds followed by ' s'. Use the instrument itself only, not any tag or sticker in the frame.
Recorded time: 10 h 21 min 19 s
